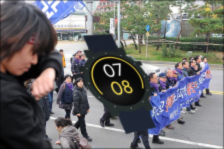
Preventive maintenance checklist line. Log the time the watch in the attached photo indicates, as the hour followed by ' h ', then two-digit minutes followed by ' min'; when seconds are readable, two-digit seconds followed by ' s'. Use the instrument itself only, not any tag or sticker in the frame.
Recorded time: 7 h 08 min
